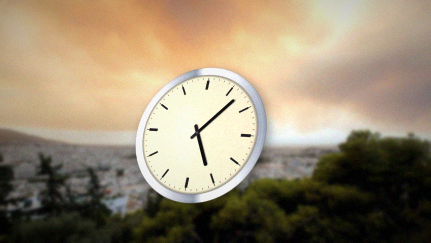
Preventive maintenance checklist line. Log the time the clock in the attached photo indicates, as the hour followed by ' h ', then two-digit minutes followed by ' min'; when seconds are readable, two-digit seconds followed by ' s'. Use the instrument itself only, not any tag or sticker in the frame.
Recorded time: 5 h 07 min
